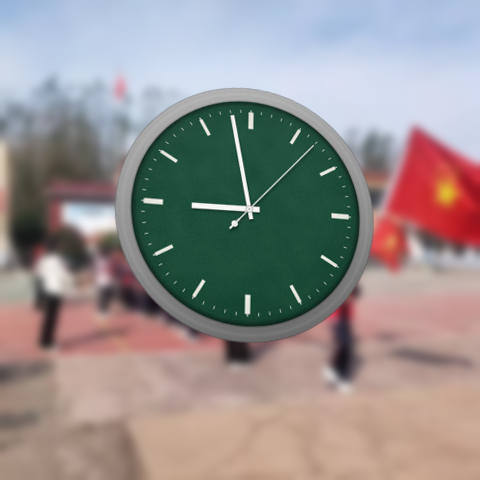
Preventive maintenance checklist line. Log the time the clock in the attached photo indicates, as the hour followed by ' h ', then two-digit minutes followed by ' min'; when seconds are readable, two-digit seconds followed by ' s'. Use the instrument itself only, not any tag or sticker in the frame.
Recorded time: 8 h 58 min 07 s
